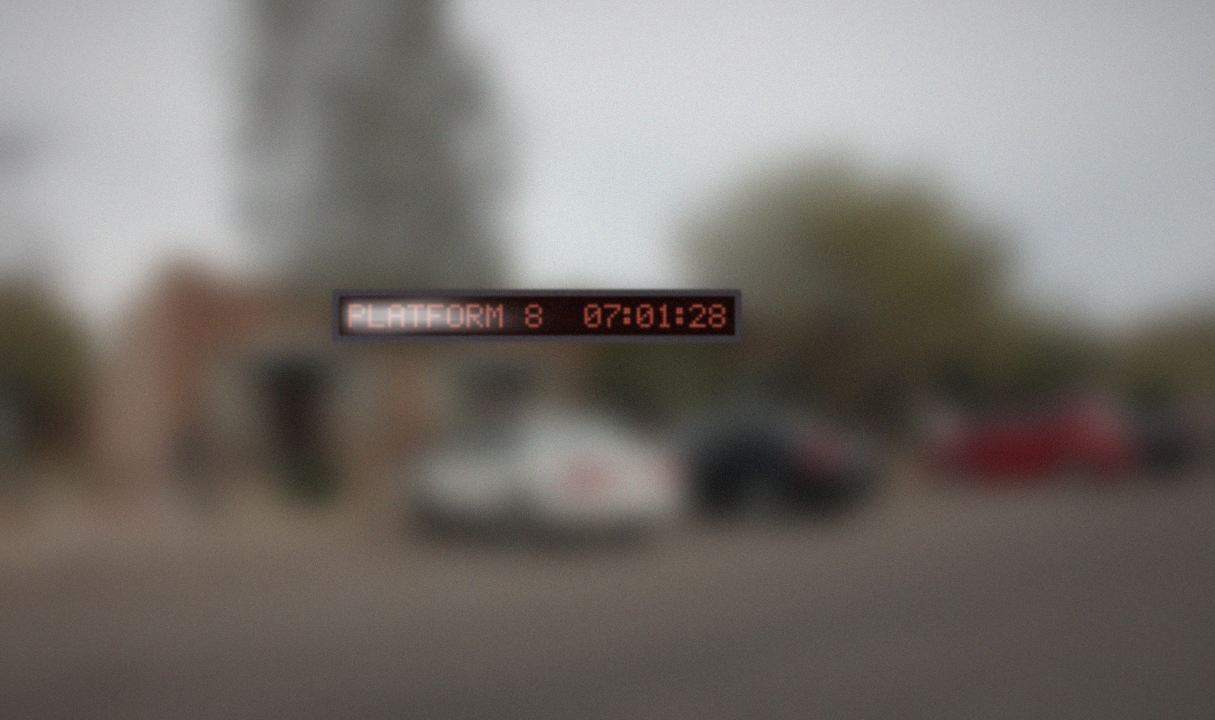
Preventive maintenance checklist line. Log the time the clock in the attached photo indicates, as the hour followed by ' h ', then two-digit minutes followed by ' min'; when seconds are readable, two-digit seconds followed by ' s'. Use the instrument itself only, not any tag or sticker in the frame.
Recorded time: 7 h 01 min 28 s
